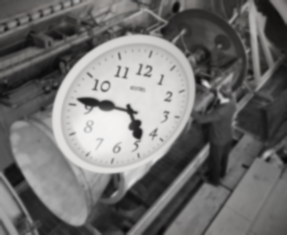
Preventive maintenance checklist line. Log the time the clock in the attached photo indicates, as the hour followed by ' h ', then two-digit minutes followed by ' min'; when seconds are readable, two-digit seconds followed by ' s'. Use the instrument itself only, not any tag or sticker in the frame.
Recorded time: 4 h 46 min
